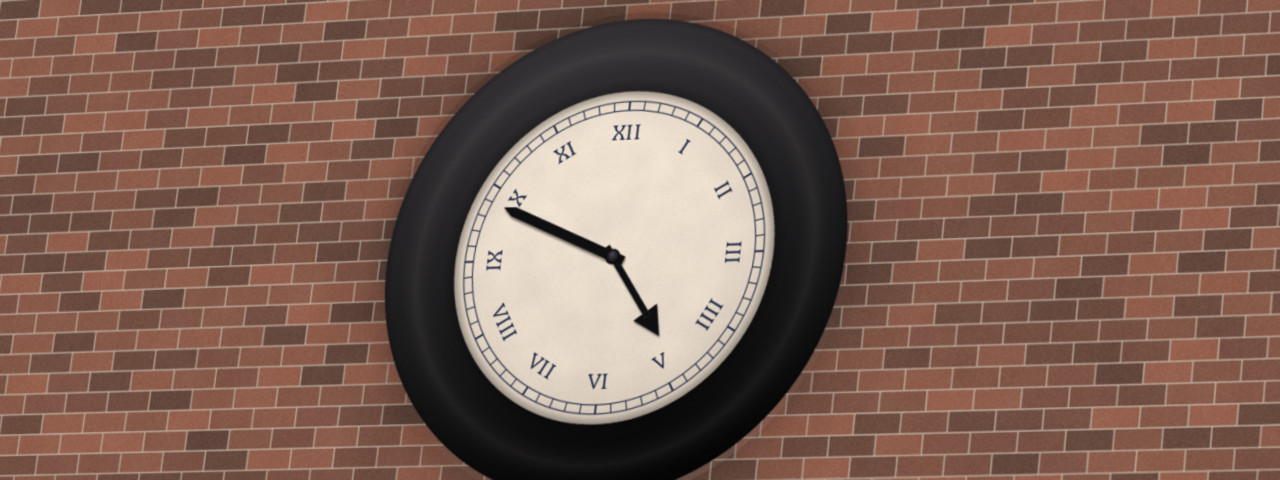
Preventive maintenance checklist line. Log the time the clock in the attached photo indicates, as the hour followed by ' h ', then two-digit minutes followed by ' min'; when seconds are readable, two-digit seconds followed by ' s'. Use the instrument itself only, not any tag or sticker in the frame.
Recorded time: 4 h 49 min
